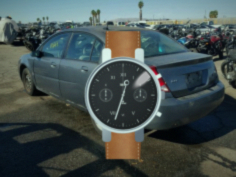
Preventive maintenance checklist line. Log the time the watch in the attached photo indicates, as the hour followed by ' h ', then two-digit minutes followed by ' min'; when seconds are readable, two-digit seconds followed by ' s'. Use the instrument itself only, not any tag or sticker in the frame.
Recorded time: 12 h 33 min
